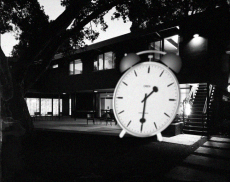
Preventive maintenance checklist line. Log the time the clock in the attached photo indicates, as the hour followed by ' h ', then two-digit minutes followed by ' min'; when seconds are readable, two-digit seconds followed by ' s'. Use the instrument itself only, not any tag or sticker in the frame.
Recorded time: 1 h 30 min
